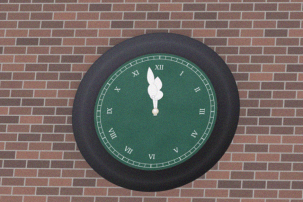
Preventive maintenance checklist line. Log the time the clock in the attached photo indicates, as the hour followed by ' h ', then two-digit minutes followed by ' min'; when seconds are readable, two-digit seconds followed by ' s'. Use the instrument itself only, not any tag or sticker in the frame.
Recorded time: 11 h 58 min
